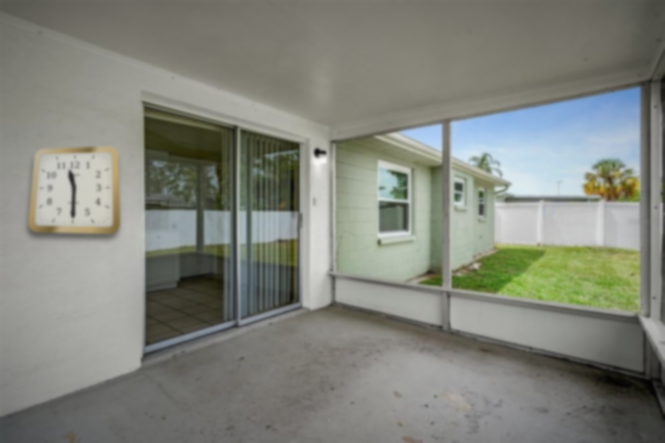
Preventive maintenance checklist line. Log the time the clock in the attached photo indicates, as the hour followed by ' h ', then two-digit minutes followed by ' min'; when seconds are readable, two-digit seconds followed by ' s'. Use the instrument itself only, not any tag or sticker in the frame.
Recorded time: 11 h 30 min
